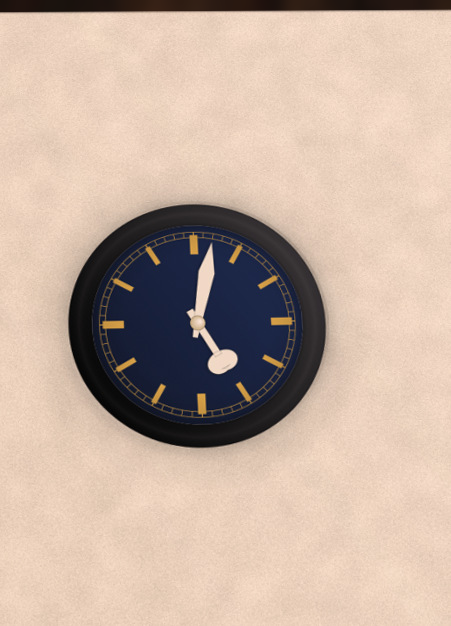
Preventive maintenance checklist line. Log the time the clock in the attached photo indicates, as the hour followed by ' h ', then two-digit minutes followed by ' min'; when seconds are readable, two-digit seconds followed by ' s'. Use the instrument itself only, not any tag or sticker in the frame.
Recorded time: 5 h 02 min
